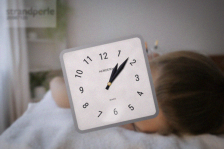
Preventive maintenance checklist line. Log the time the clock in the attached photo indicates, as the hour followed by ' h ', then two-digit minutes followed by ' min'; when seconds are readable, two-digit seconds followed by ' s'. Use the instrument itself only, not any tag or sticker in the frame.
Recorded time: 1 h 08 min
